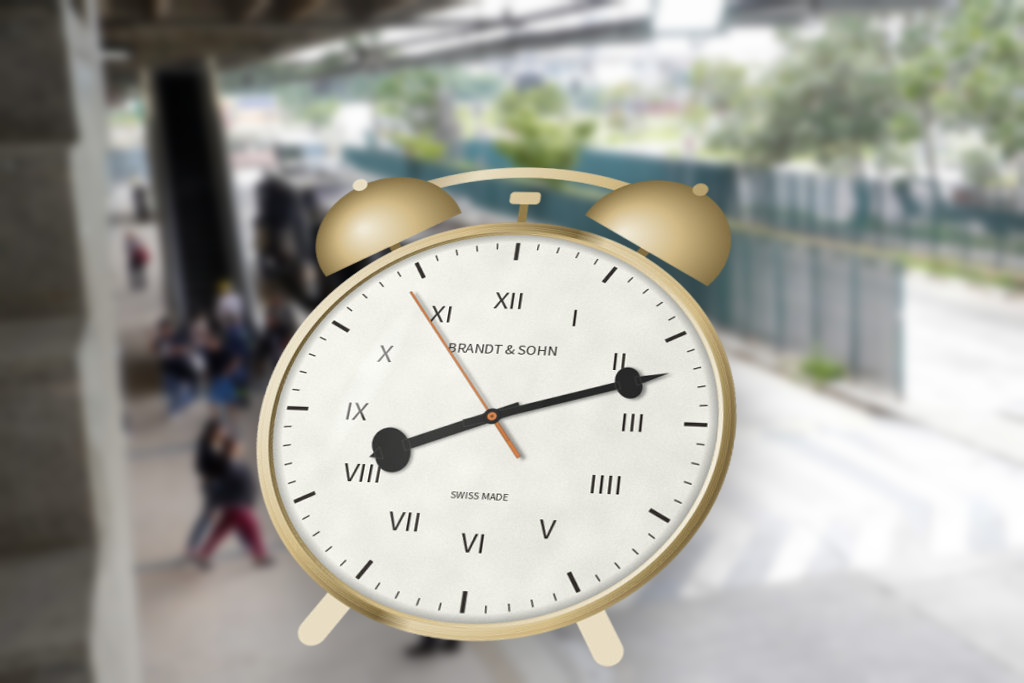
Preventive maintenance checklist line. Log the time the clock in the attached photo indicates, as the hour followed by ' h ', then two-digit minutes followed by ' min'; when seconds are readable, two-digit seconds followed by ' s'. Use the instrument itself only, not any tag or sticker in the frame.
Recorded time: 8 h 11 min 54 s
